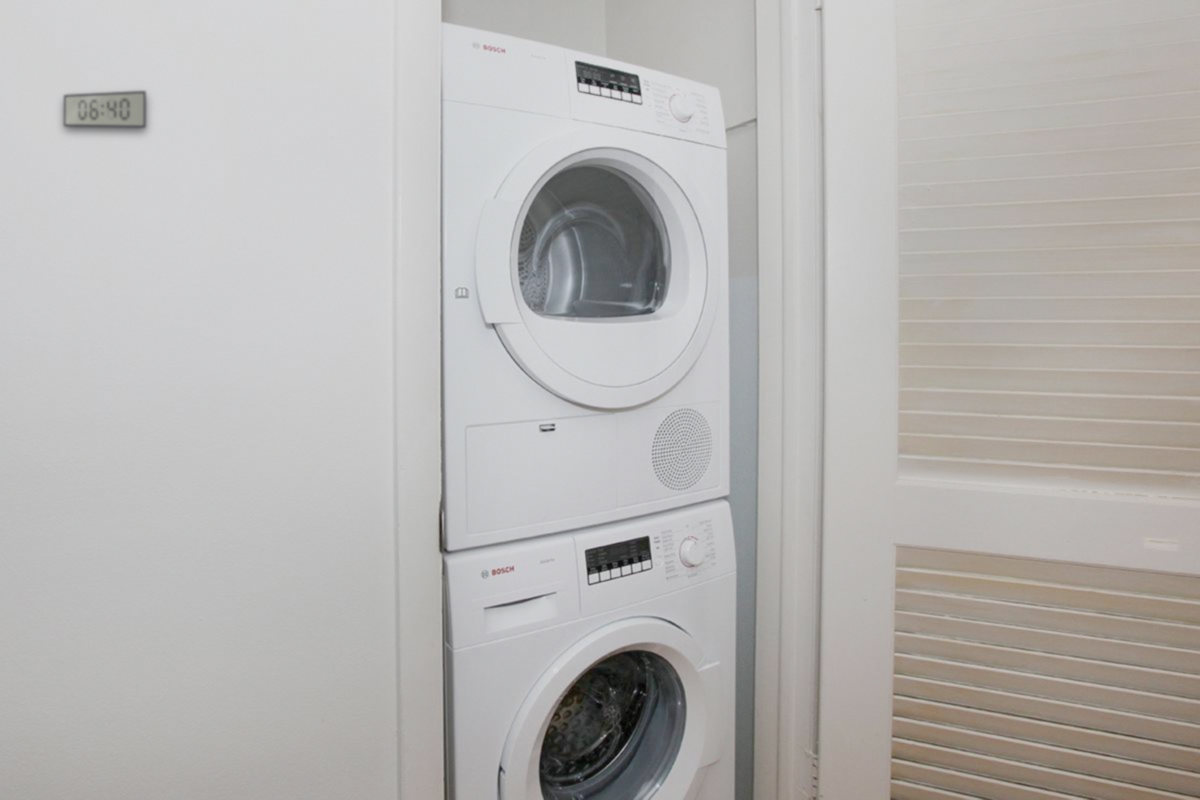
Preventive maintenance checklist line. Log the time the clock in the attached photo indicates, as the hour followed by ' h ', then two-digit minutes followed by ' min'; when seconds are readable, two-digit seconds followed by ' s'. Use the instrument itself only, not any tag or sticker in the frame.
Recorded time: 6 h 40 min
